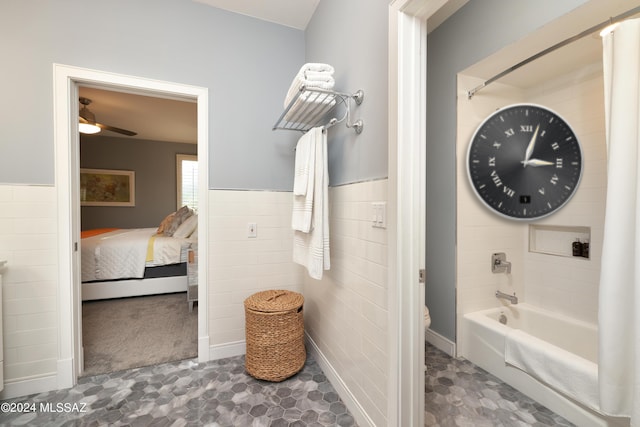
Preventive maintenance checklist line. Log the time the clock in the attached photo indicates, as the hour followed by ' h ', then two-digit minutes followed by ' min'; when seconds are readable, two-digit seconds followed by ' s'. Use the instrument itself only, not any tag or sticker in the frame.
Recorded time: 3 h 03 min
